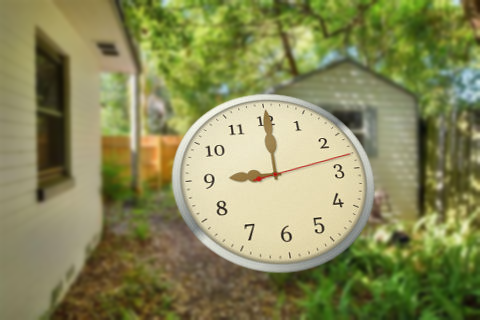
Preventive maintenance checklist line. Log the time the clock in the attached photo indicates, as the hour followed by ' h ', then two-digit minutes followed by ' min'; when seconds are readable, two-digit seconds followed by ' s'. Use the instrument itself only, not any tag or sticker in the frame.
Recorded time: 9 h 00 min 13 s
